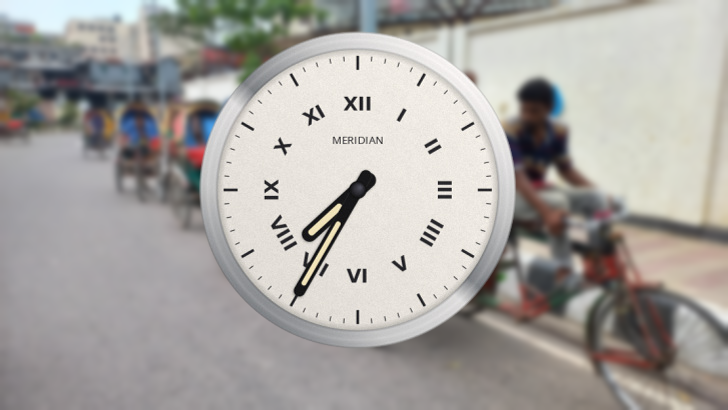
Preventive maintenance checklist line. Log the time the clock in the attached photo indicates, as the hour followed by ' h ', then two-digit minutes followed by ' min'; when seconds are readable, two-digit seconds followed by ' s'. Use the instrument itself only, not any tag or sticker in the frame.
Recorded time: 7 h 35 min
